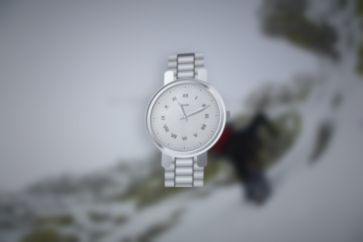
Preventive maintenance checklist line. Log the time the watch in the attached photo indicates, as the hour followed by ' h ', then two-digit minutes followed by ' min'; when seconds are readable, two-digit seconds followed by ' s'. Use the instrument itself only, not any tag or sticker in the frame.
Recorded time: 11 h 11 min
